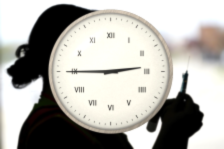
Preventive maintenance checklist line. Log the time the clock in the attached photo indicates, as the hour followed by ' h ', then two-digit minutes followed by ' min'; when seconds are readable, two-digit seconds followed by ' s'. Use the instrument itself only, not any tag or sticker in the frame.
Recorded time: 2 h 45 min
